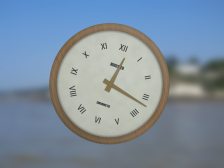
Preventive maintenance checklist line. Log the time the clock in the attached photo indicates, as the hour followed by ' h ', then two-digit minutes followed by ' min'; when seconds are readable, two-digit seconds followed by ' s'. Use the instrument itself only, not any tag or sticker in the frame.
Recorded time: 12 h 17 min
